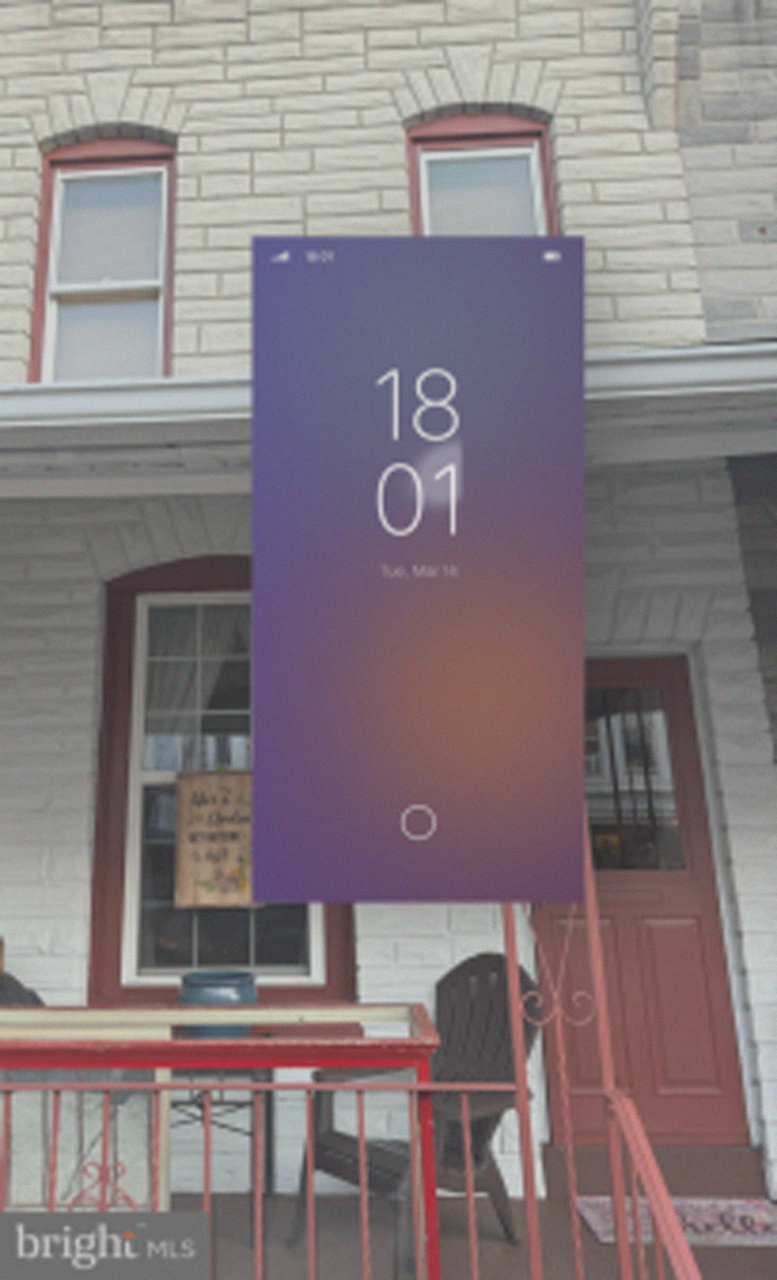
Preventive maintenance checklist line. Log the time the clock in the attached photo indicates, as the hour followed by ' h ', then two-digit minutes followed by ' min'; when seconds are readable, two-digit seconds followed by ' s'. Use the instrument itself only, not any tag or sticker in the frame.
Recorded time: 18 h 01 min
